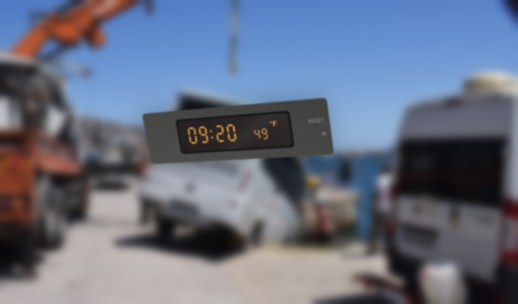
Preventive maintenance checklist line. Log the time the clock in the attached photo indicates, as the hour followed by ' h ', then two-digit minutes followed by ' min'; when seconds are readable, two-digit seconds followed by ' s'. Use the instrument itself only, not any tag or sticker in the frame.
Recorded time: 9 h 20 min
